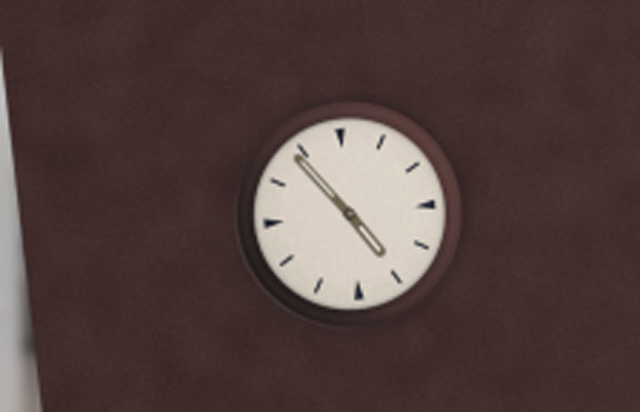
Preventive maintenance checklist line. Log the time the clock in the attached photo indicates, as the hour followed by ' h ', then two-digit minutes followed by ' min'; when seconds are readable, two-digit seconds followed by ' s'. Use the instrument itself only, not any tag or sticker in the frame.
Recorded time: 4 h 54 min
